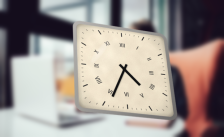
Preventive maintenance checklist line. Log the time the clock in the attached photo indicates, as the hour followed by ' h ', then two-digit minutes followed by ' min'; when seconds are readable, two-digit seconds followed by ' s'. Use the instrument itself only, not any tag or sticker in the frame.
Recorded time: 4 h 34 min
